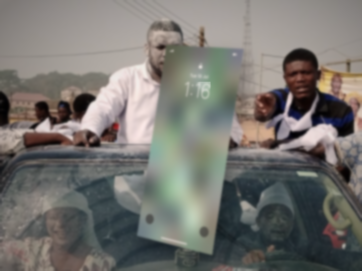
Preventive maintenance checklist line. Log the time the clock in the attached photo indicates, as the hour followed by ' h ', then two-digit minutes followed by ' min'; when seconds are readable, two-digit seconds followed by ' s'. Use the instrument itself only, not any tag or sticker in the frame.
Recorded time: 1 h 16 min
